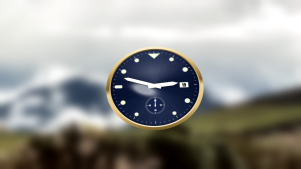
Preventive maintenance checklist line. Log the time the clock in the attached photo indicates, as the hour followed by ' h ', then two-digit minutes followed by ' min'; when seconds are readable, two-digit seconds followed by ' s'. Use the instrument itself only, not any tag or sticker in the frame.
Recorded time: 2 h 48 min
